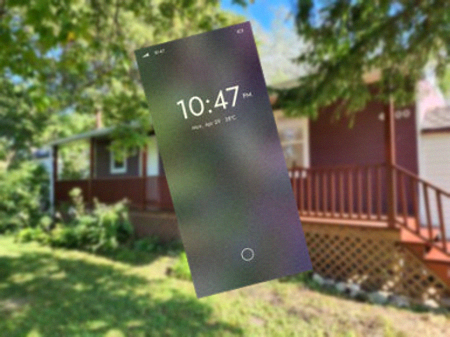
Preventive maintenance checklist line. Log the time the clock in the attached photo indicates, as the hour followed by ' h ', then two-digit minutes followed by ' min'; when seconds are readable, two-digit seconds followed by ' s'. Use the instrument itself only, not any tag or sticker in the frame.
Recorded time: 10 h 47 min
